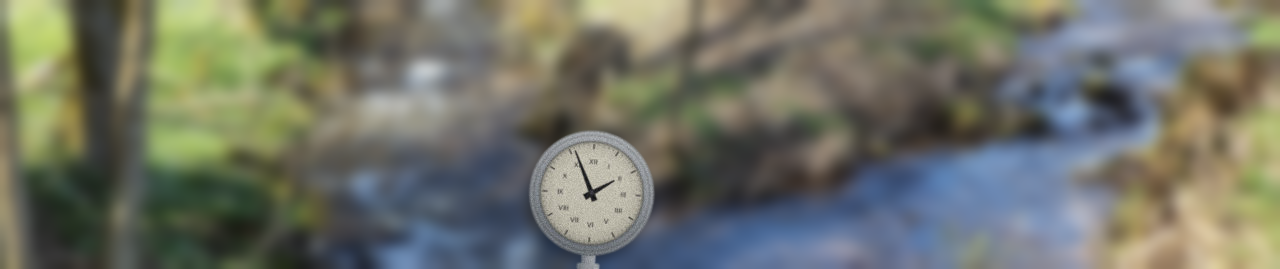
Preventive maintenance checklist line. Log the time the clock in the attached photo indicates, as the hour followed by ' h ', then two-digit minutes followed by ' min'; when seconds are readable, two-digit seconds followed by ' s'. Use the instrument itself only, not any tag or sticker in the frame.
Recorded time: 1 h 56 min
